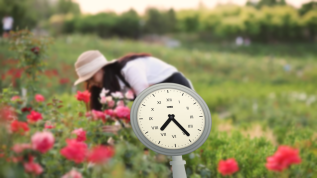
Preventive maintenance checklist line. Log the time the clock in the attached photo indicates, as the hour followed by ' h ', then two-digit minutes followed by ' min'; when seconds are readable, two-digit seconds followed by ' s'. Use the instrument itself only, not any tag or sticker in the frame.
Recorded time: 7 h 24 min
